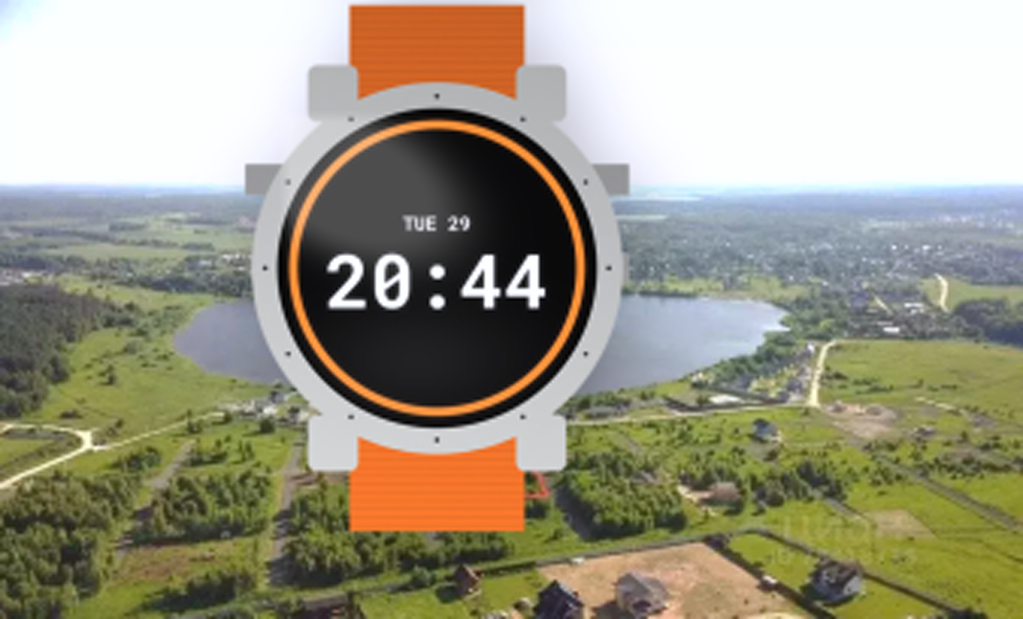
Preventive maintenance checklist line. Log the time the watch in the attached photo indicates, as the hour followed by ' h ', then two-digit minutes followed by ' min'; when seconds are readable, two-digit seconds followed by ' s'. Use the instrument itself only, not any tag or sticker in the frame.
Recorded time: 20 h 44 min
